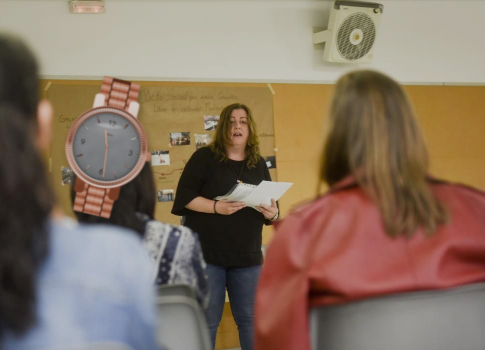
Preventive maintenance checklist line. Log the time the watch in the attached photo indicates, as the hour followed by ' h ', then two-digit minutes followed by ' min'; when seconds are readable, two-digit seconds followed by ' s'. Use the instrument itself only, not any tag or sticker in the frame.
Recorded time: 11 h 29 min
